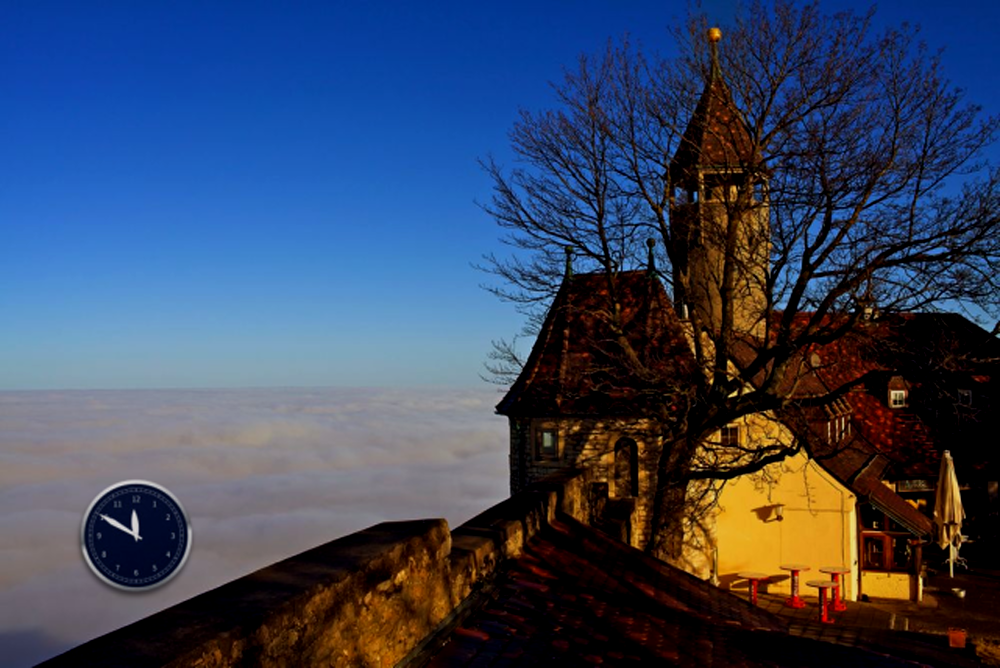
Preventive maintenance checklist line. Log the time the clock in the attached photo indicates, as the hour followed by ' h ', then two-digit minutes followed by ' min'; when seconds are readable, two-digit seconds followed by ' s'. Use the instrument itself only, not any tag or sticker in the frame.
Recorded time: 11 h 50 min
